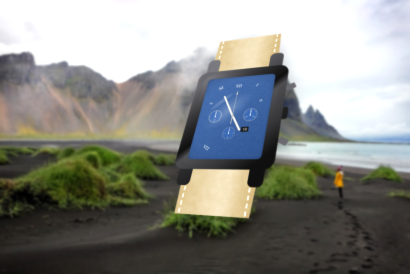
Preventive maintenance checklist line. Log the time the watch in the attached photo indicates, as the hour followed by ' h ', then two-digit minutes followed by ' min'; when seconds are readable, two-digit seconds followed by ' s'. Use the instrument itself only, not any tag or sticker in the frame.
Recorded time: 4 h 55 min
